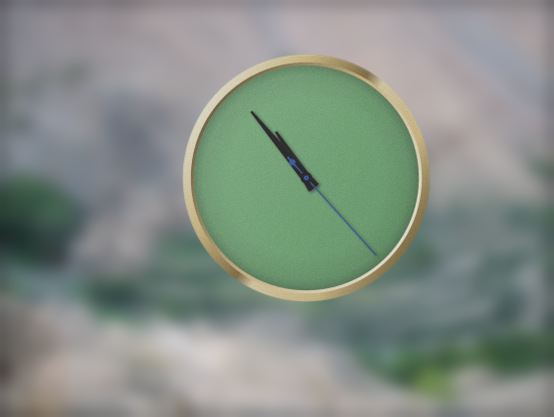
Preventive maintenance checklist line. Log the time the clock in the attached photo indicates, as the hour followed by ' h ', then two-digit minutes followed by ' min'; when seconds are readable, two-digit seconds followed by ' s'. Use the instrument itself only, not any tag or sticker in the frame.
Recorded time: 10 h 53 min 23 s
